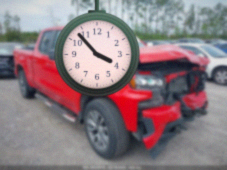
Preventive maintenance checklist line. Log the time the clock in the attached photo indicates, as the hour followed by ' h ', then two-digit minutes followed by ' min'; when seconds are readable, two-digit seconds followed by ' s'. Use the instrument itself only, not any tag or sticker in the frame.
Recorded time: 3 h 53 min
